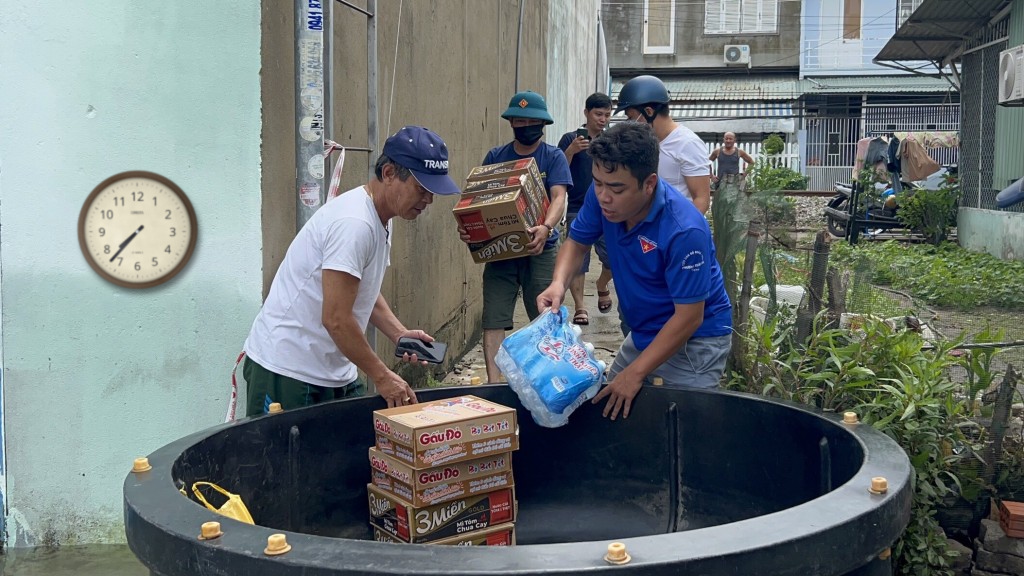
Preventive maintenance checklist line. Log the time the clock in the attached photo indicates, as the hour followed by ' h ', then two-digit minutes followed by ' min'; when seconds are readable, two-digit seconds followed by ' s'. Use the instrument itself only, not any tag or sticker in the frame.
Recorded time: 7 h 37 min
